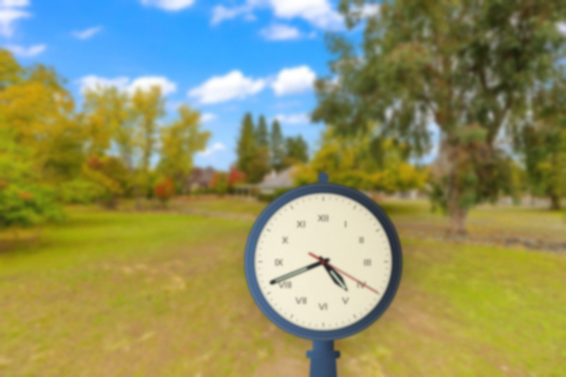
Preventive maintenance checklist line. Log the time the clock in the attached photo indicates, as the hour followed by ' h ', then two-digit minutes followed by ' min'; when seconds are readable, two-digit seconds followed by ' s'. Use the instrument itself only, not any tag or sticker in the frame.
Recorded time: 4 h 41 min 20 s
